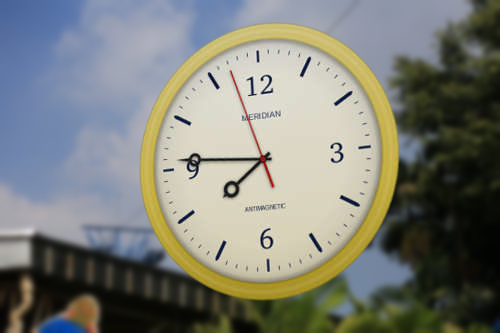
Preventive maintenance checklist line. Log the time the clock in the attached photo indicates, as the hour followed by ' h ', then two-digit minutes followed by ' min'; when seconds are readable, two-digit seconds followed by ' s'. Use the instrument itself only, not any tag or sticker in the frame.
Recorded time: 7 h 45 min 57 s
